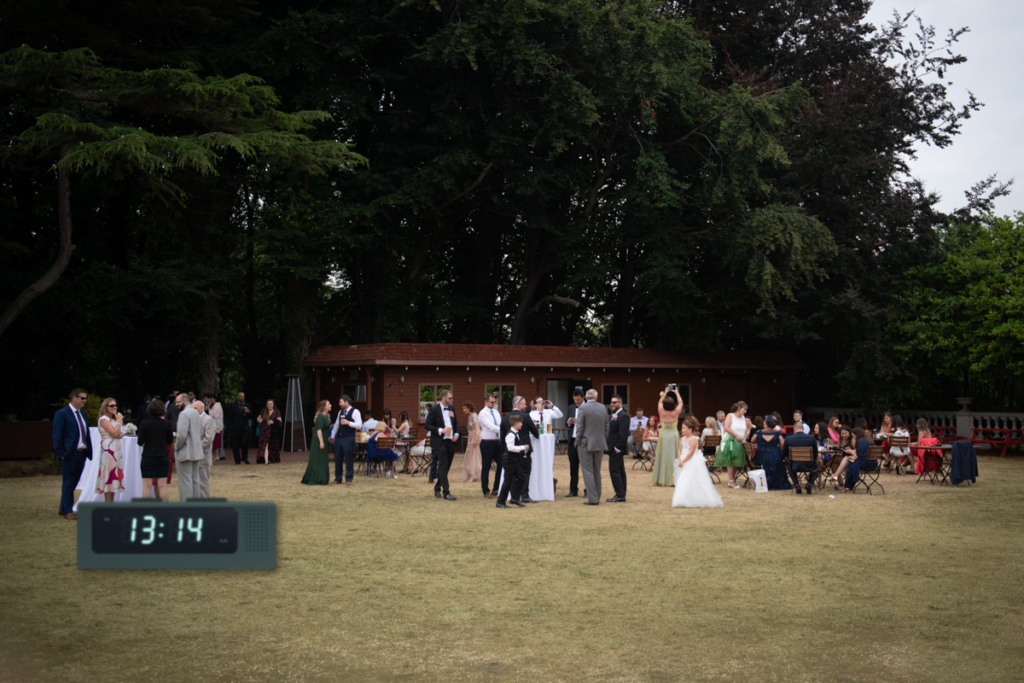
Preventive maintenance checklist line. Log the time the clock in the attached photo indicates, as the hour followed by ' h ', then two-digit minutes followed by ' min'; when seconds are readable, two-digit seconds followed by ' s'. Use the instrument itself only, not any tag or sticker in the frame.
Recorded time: 13 h 14 min
